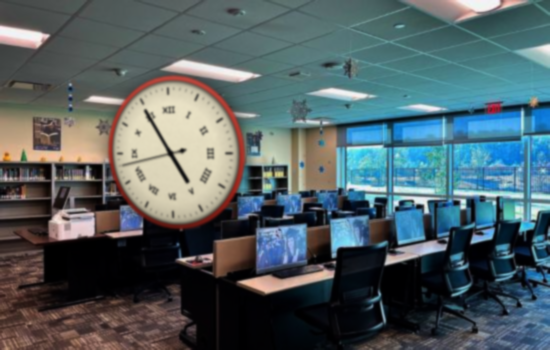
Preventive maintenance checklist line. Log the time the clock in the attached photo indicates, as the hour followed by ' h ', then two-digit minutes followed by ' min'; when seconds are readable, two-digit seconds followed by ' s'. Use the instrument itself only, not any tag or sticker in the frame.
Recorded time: 4 h 54 min 43 s
